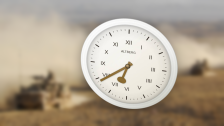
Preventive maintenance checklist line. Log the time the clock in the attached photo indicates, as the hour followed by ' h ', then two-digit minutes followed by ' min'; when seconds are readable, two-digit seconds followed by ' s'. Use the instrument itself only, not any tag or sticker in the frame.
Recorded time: 6 h 39 min
